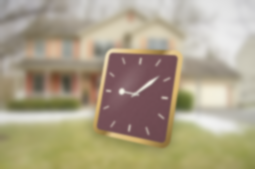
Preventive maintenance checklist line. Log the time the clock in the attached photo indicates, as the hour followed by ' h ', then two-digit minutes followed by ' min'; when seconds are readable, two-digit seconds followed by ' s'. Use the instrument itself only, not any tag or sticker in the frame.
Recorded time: 9 h 08 min
